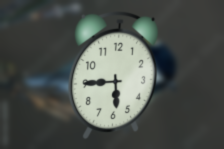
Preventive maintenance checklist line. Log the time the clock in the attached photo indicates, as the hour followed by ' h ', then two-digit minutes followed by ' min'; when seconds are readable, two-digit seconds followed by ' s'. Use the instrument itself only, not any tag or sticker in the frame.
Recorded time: 5 h 45 min
